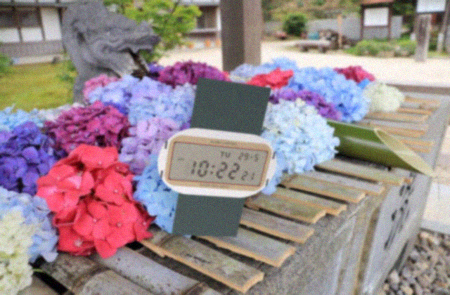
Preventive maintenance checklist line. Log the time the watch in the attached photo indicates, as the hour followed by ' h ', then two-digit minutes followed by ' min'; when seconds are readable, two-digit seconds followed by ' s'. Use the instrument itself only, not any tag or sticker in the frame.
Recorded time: 10 h 22 min 21 s
